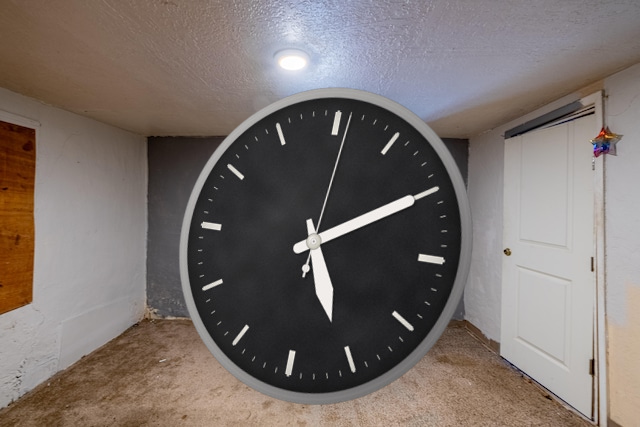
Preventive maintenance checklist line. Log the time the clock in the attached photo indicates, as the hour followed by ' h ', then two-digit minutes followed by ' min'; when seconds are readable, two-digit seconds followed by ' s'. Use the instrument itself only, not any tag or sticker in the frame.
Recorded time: 5 h 10 min 01 s
